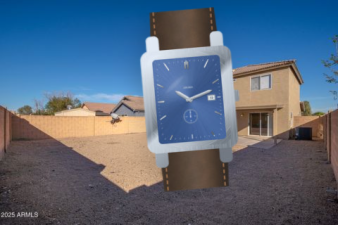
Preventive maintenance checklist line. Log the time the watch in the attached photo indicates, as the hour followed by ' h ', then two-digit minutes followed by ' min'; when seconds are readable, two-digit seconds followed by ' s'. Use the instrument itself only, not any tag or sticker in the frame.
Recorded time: 10 h 12 min
